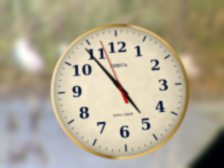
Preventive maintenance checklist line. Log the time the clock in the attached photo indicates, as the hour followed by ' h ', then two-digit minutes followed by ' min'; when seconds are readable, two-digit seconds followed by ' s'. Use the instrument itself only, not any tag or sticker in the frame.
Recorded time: 4 h 53 min 57 s
